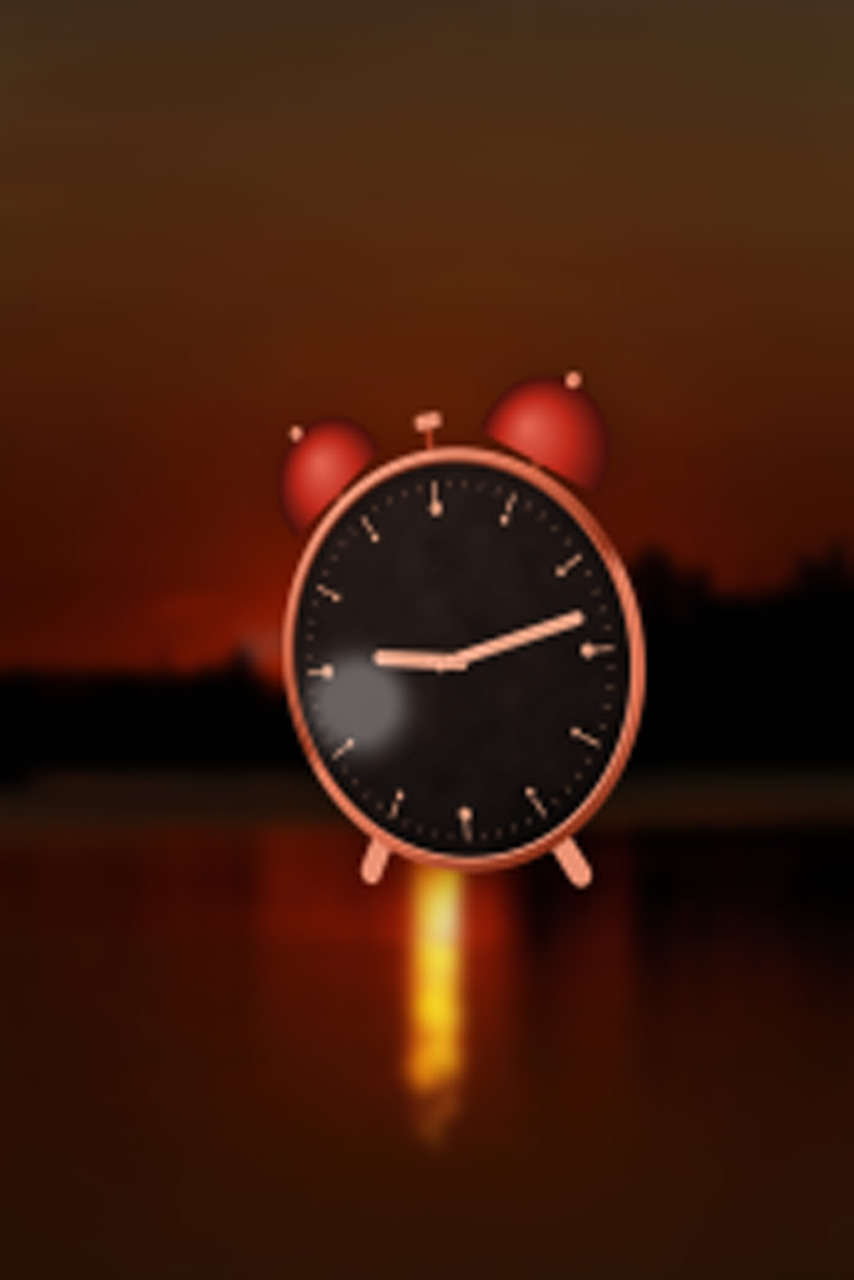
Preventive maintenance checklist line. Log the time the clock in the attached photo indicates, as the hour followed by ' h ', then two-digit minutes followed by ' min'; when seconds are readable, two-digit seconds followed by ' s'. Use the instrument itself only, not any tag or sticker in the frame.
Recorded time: 9 h 13 min
